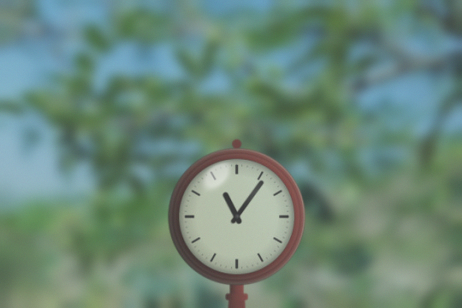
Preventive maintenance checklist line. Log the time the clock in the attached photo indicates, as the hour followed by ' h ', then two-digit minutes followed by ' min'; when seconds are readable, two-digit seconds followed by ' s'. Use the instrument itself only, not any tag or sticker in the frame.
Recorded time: 11 h 06 min
